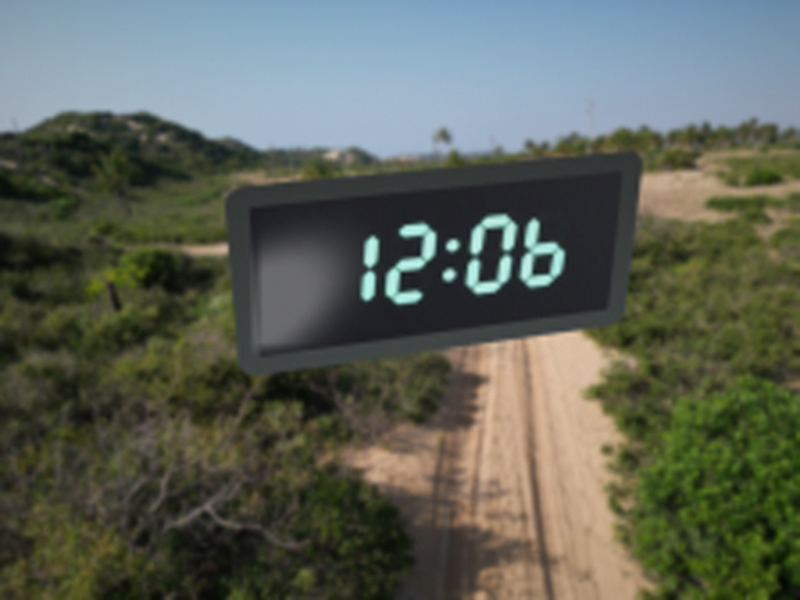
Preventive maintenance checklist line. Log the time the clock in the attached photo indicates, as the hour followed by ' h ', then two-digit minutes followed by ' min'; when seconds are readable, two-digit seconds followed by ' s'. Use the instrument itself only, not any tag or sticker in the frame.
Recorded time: 12 h 06 min
